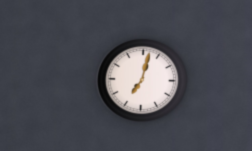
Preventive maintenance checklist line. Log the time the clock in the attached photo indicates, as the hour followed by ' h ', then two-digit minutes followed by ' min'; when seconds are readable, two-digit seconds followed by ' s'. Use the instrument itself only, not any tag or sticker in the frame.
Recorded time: 7 h 02 min
